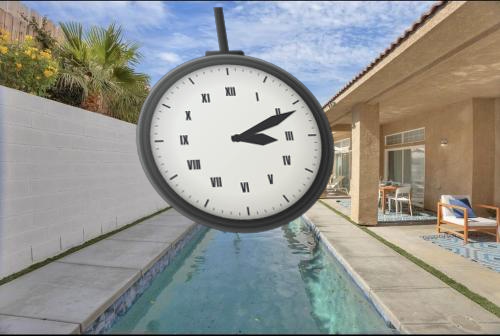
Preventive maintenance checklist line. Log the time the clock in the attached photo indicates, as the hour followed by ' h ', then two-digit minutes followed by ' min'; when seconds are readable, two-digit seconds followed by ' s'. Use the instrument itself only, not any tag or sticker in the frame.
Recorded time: 3 h 11 min
